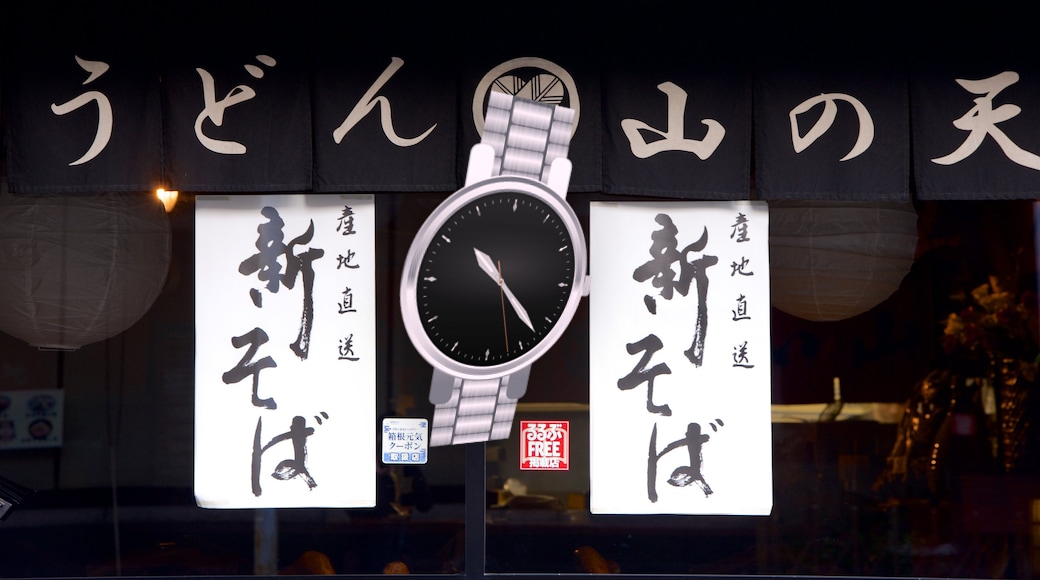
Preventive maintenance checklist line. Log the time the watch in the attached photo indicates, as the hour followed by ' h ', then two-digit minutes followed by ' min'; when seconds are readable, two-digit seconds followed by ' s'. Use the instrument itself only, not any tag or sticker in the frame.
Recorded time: 10 h 22 min 27 s
